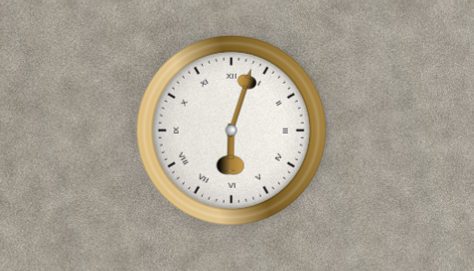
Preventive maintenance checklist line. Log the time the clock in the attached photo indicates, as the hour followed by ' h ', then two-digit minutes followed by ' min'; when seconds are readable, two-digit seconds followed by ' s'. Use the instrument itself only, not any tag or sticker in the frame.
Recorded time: 6 h 03 min
